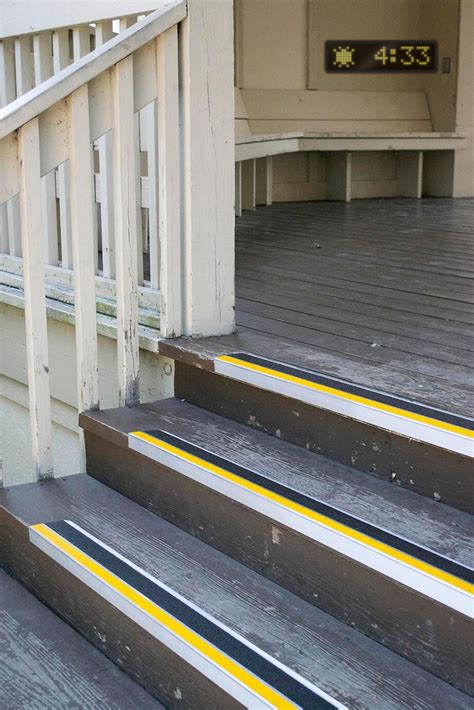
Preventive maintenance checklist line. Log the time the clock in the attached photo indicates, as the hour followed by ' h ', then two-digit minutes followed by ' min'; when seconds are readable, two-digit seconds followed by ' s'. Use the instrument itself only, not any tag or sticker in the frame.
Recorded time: 4 h 33 min
